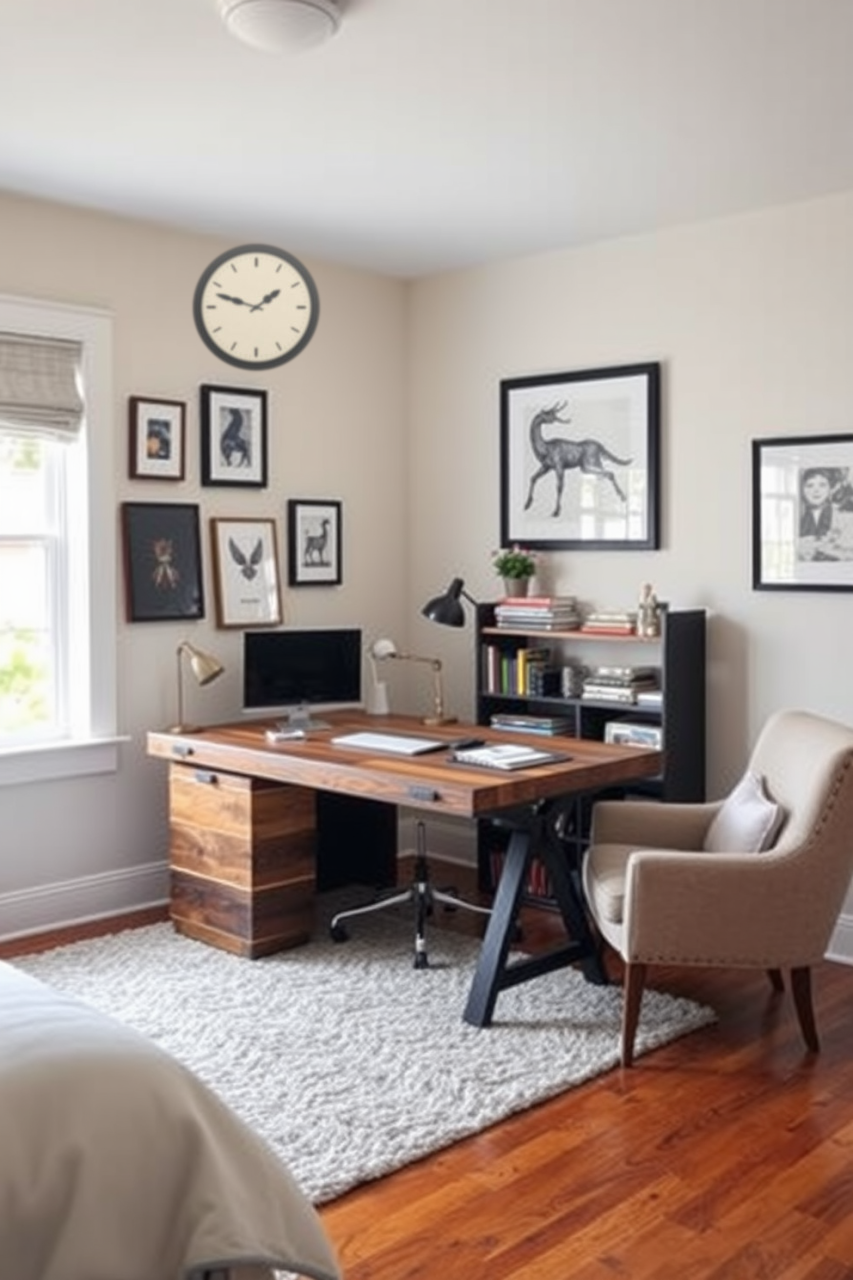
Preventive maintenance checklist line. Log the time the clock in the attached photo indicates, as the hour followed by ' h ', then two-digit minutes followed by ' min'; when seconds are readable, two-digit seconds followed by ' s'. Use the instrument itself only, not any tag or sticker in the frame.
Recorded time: 1 h 48 min
